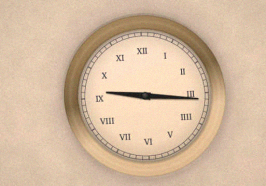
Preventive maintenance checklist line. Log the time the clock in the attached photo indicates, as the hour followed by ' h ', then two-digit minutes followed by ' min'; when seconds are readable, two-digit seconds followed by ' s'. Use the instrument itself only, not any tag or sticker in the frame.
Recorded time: 9 h 16 min
